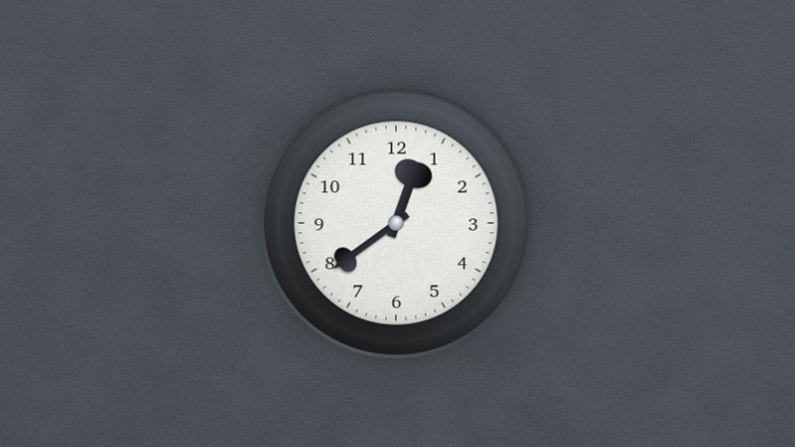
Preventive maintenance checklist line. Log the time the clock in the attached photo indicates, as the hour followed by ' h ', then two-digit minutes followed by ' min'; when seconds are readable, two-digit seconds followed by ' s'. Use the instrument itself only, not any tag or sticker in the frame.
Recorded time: 12 h 39 min
